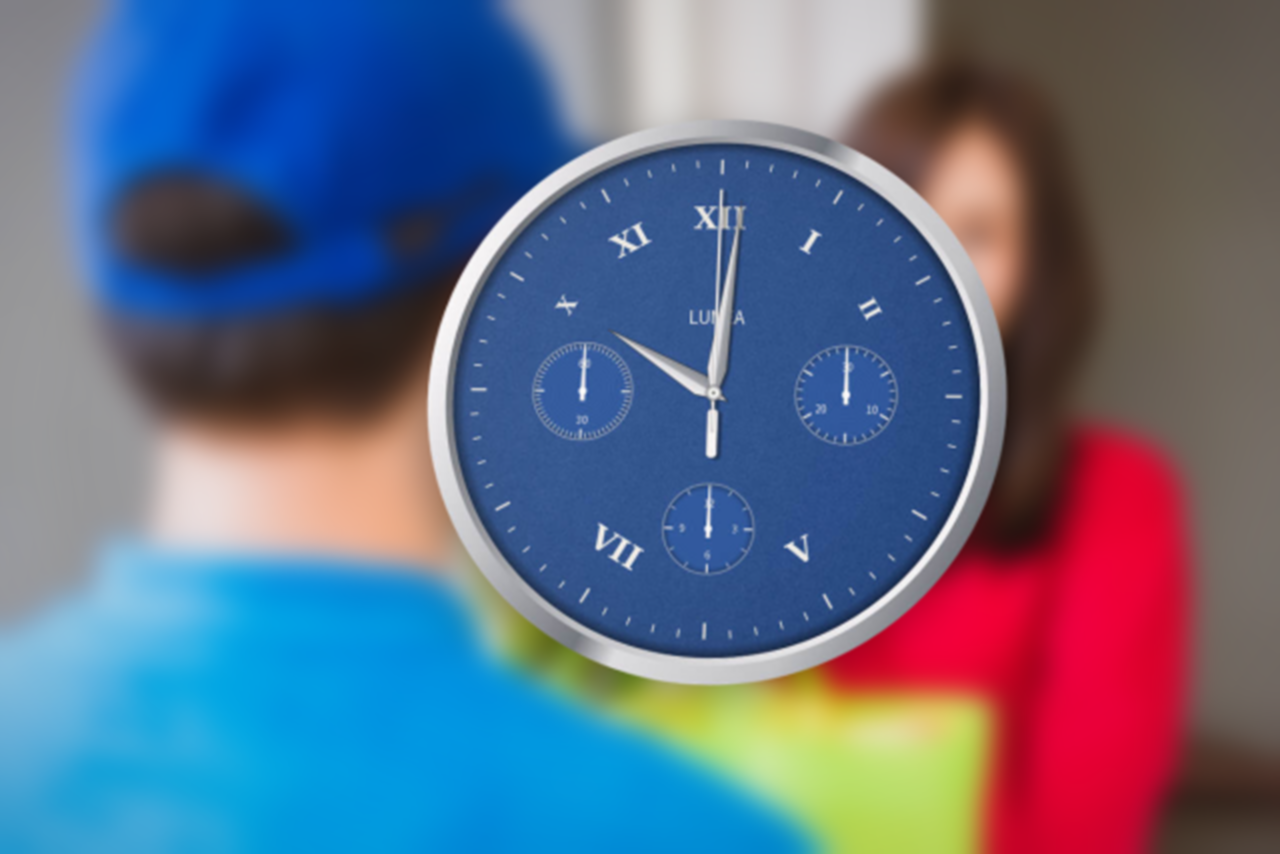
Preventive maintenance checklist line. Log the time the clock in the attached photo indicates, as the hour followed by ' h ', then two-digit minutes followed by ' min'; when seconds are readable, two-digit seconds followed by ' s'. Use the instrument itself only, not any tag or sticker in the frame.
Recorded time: 10 h 01 min
